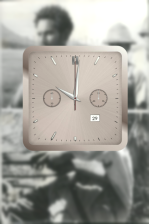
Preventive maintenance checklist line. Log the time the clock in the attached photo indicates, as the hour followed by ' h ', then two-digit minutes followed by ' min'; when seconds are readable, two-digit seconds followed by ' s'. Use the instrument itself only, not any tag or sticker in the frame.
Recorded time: 10 h 01 min
